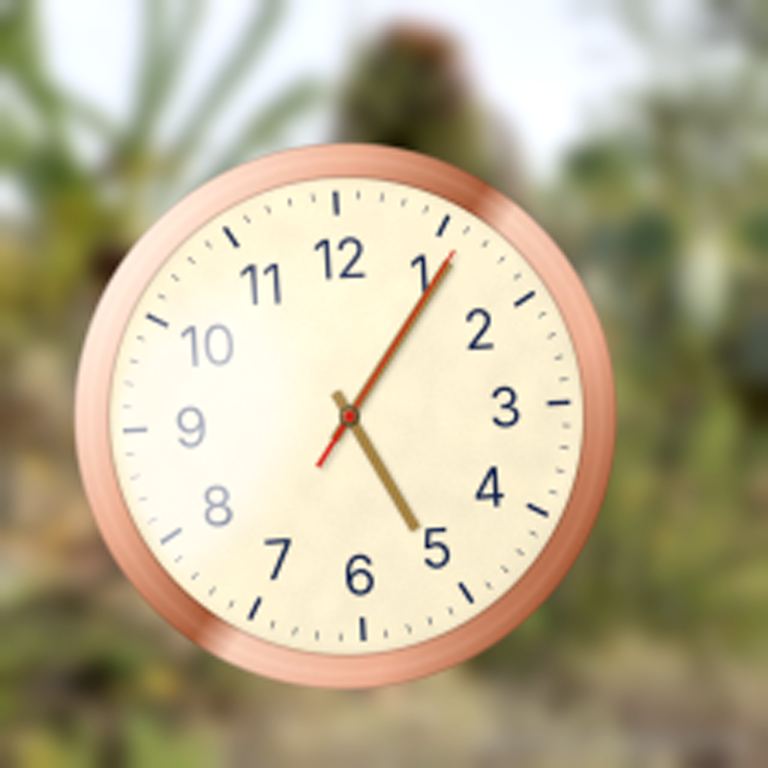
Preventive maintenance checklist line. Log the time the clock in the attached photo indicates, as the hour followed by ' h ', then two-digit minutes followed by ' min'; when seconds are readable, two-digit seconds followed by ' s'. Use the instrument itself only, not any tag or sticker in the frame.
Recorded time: 5 h 06 min 06 s
